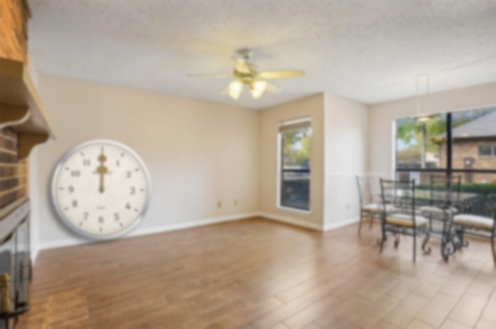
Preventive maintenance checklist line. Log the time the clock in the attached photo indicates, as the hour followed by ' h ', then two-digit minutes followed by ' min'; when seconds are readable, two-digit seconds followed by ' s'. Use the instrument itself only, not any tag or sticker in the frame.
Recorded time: 12 h 00 min
